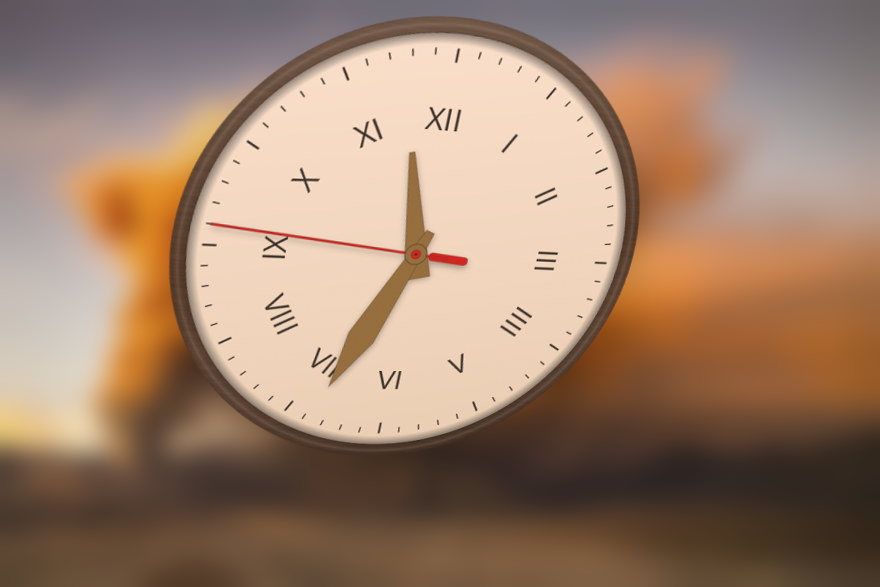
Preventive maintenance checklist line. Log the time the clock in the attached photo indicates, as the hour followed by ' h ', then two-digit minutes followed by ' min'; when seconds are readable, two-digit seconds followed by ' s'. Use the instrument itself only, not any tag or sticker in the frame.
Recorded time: 11 h 33 min 46 s
